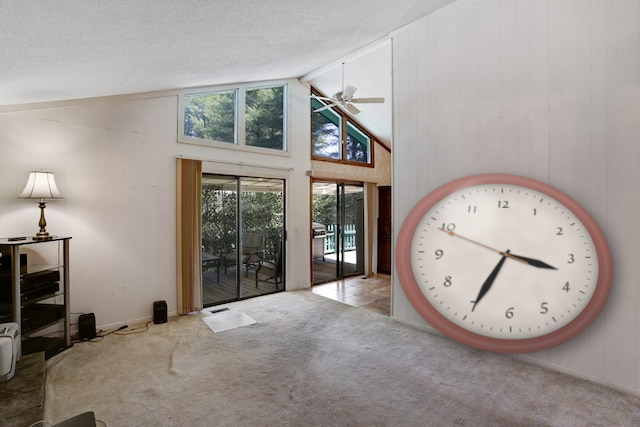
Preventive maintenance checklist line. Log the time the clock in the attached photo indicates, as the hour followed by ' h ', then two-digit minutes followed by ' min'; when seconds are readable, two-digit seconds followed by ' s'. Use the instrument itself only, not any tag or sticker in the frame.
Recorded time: 3 h 34 min 49 s
